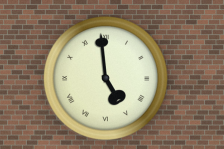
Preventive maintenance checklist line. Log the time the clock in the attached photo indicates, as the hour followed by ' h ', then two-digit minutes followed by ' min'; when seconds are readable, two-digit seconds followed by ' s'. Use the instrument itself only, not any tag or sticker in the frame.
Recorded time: 4 h 59 min
